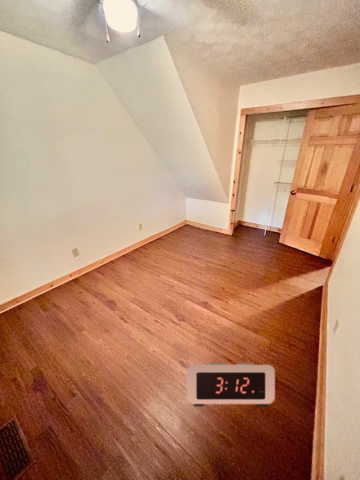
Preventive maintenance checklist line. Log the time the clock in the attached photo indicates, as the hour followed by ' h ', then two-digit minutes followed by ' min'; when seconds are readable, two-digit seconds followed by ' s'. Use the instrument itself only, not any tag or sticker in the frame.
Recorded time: 3 h 12 min
